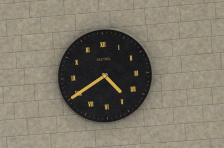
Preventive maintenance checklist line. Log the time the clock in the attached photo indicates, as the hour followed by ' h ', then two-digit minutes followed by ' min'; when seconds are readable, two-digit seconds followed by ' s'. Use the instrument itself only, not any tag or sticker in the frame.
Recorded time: 4 h 40 min
